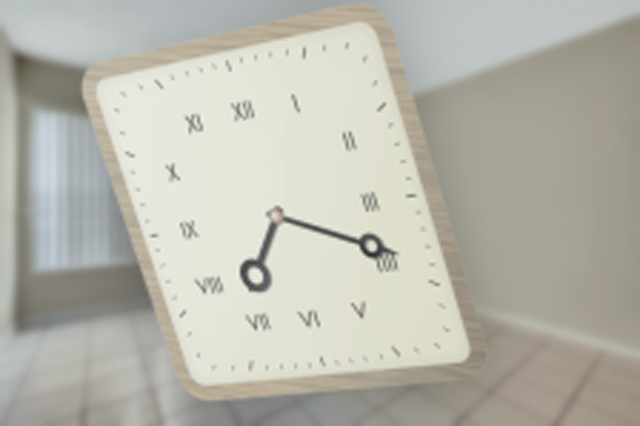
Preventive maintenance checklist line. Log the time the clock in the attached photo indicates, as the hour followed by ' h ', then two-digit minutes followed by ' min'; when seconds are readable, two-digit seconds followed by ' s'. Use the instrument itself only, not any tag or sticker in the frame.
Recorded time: 7 h 19 min
